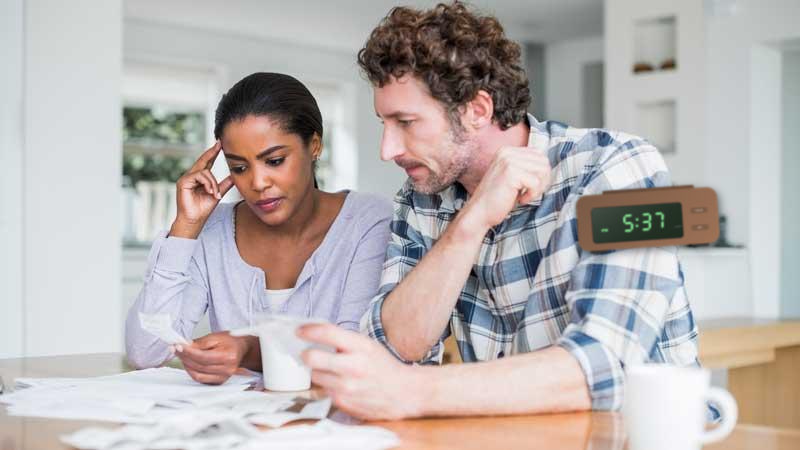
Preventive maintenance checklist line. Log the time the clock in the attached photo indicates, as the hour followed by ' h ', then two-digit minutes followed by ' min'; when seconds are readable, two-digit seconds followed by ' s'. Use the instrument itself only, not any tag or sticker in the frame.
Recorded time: 5 h 37 min
